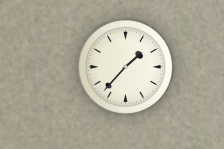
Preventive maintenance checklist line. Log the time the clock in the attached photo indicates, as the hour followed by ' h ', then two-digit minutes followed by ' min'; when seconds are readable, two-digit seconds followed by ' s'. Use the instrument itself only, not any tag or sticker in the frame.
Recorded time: 1 h 37 min
